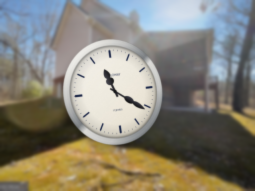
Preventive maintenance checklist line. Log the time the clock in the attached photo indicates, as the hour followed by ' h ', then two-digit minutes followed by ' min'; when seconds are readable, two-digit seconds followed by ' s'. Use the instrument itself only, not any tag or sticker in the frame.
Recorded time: 11 h 21 min
